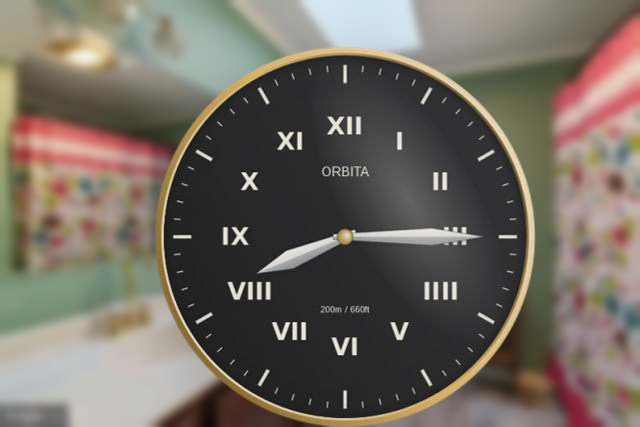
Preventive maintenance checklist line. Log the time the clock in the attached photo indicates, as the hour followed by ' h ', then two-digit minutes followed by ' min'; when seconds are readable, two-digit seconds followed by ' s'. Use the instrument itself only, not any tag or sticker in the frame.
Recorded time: 8 h 15 min
